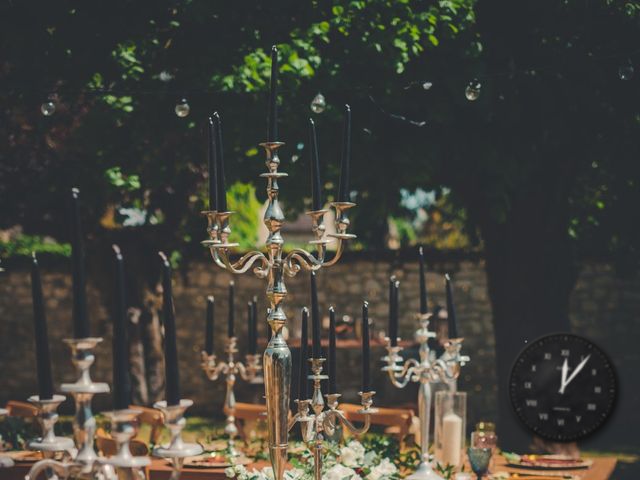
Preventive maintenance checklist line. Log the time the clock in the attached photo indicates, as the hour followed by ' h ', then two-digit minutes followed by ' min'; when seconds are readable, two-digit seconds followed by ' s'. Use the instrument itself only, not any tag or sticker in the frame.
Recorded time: 12 h 06 min
